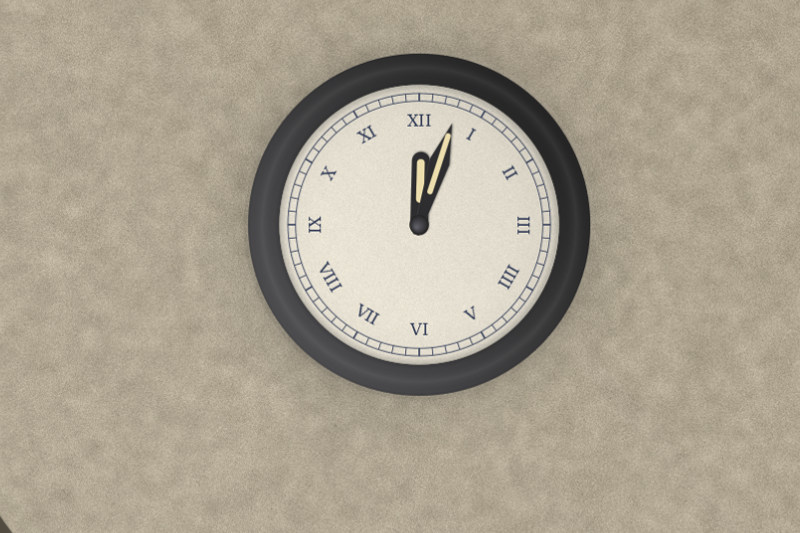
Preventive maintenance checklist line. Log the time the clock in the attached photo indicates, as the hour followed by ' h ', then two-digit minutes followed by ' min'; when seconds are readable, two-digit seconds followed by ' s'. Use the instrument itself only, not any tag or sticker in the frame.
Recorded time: 12 h 03 min
